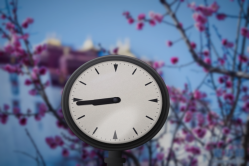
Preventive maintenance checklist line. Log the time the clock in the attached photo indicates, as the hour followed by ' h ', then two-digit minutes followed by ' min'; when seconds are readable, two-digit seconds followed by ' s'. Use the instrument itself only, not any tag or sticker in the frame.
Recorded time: 8 h 44 min
